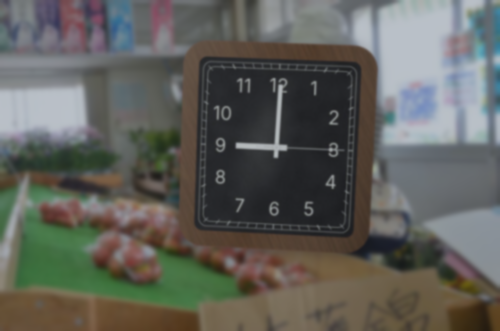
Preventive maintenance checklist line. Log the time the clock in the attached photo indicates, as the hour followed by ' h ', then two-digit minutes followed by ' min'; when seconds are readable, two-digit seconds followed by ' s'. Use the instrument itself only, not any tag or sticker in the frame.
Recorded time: 9 h 00 min 15 s
